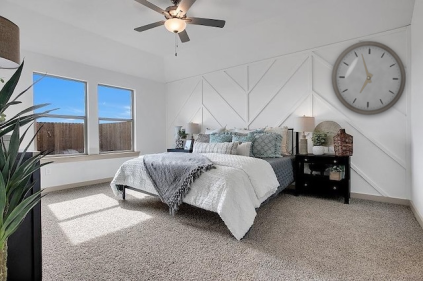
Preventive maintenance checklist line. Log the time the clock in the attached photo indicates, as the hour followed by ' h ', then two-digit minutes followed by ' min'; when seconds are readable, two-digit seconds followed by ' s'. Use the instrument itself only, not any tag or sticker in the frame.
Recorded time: 6 h 57 min
